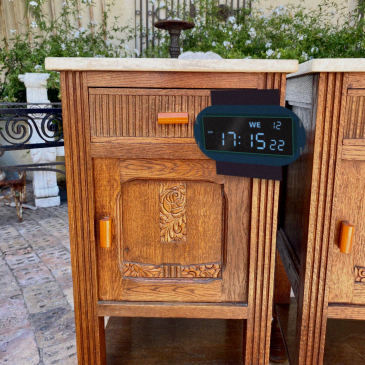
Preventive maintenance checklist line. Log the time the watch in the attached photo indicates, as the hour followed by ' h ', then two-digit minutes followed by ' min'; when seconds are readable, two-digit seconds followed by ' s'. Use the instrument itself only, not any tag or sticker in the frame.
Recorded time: 17 h 15 min 22 s
